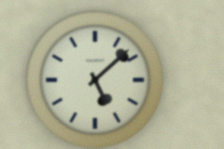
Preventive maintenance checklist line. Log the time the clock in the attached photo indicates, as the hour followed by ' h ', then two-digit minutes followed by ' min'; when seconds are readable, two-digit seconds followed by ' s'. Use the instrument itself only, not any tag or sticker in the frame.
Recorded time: 5 h 08 min
